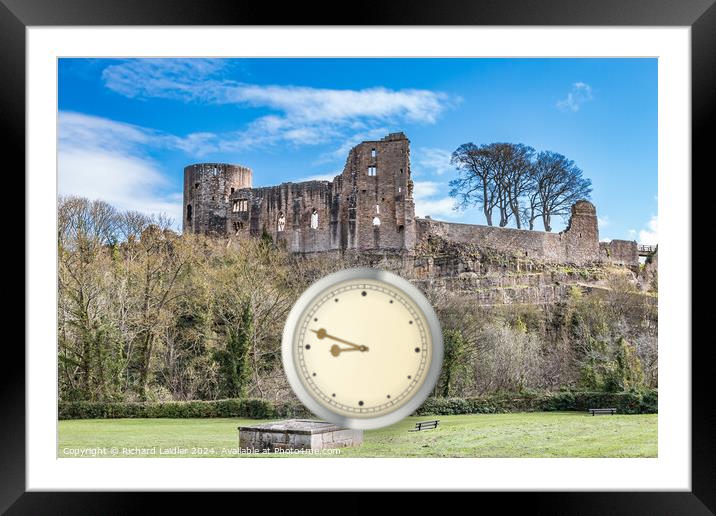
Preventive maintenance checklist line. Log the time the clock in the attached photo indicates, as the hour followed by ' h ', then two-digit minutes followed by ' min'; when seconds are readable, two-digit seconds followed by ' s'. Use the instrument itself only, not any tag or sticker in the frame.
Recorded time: 8 h 48 min
